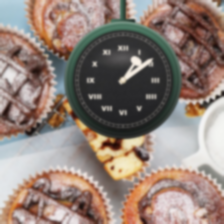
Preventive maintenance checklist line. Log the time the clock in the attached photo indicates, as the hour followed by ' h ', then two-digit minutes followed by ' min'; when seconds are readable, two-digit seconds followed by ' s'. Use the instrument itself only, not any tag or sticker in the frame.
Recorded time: 1 h 09 min
